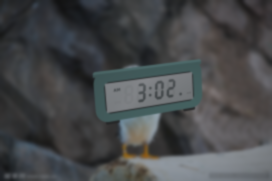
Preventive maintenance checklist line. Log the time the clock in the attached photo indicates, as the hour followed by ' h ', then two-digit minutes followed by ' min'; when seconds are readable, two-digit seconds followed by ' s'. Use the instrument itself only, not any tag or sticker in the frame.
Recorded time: 3 h 02 min
